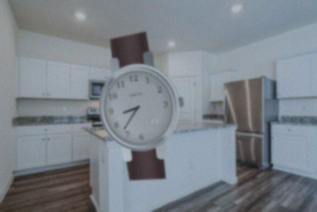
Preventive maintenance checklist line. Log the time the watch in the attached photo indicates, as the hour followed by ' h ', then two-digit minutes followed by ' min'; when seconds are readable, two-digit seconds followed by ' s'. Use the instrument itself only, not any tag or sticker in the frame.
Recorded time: 8 h 37 min
